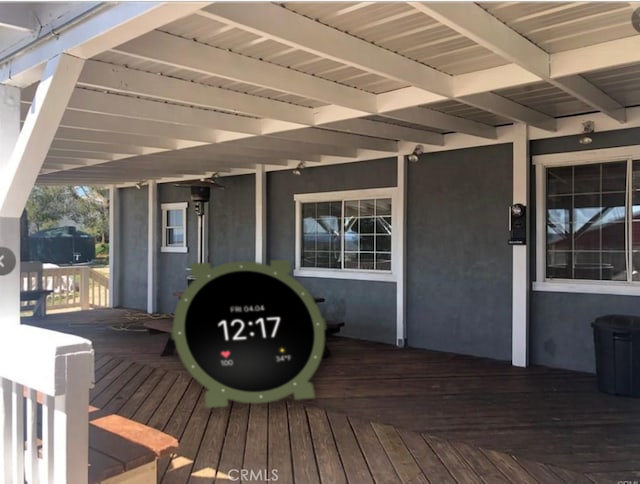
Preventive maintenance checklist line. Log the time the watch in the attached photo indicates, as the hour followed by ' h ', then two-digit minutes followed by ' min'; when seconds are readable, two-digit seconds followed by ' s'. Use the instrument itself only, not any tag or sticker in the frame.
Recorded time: 12 h 17 min
